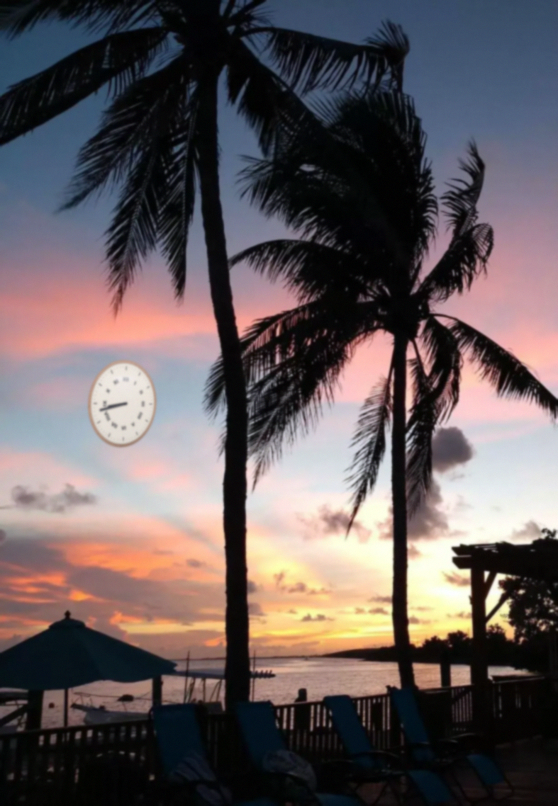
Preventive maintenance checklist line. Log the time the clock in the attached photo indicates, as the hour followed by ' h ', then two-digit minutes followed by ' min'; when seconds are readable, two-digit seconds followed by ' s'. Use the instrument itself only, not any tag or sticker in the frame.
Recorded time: 8 h 43 min
